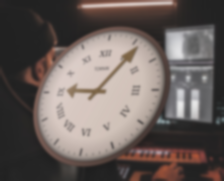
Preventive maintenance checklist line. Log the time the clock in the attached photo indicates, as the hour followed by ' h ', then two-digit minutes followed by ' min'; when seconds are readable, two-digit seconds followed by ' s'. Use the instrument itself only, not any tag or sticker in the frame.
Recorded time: 9 h 06 min
